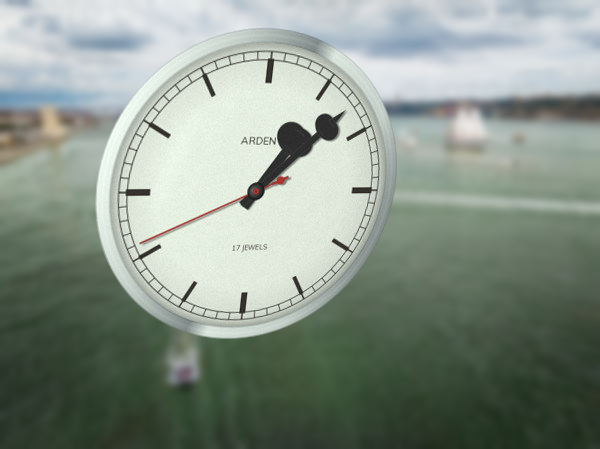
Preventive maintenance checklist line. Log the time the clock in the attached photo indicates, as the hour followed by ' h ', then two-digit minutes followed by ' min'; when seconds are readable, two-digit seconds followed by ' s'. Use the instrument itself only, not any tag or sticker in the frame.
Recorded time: 1 h 07 min 41 s
